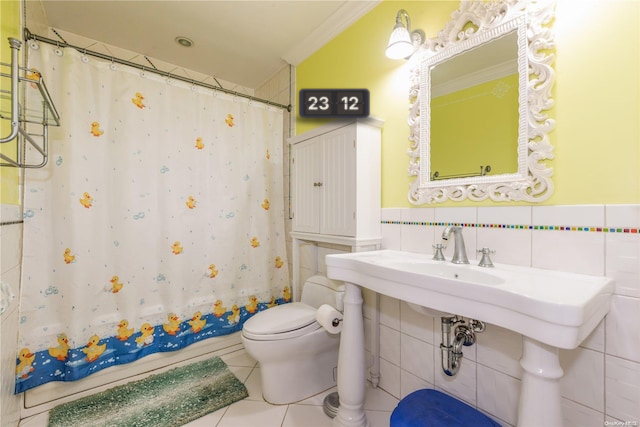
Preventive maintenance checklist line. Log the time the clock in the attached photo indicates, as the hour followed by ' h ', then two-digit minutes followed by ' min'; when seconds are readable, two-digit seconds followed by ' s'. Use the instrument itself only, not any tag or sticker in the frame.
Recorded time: 23 h 12 min
